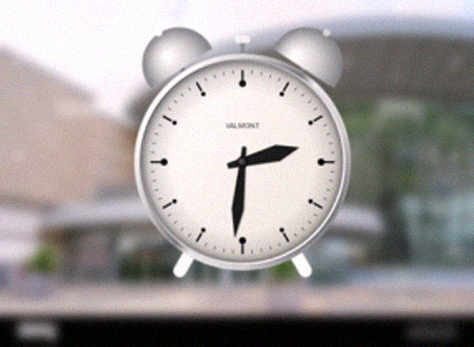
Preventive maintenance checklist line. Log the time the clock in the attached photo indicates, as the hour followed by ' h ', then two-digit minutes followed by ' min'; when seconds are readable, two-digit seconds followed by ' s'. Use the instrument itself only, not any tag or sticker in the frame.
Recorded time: 2 h 31 min
